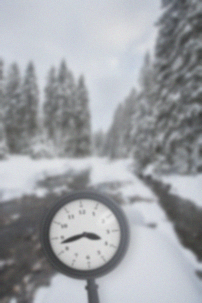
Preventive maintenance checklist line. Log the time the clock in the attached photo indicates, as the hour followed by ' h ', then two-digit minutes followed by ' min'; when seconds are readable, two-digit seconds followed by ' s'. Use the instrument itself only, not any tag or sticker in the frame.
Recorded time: 3 h 43 min
